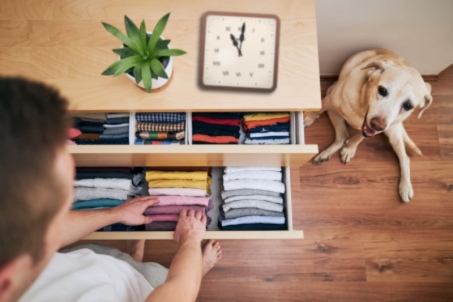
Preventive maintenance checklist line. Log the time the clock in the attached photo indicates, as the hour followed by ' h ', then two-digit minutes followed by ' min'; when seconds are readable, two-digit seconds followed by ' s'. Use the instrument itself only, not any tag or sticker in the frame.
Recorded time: 11 h 01 min
